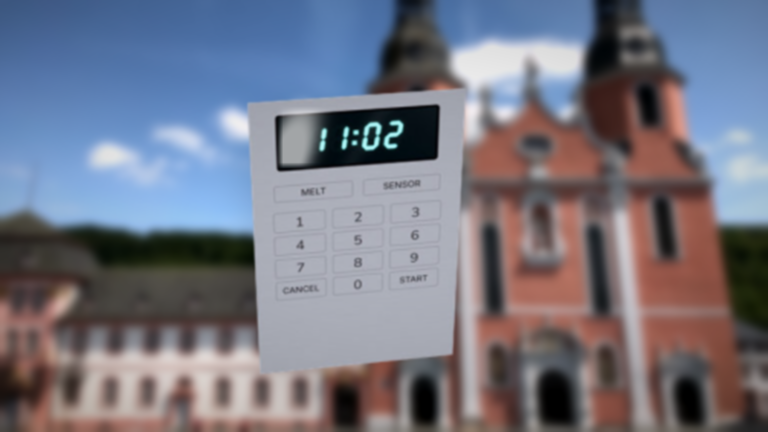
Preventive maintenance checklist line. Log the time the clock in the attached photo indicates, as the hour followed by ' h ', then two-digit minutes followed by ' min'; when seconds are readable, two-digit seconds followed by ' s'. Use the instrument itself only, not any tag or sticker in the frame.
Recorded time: 11 h 02 min
